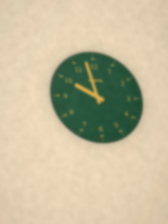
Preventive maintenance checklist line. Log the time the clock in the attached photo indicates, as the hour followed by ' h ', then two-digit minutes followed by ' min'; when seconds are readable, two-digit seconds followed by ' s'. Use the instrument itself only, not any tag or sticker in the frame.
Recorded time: 9 h 58 min
